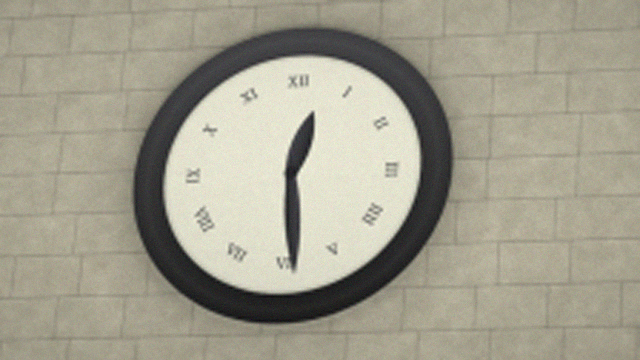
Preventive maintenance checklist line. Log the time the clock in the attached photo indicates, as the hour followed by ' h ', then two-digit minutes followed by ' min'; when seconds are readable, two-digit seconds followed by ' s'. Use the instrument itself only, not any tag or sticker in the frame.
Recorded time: 12 h 29 min
